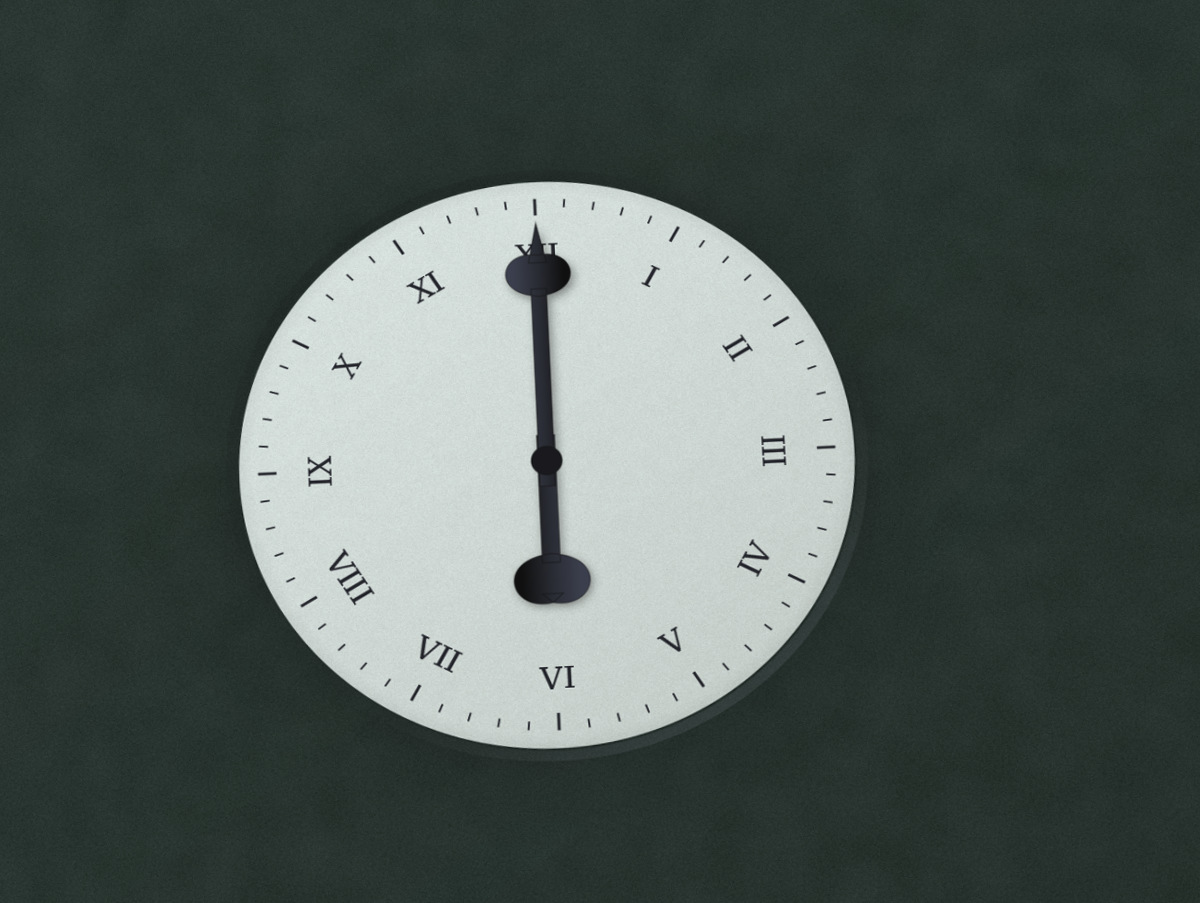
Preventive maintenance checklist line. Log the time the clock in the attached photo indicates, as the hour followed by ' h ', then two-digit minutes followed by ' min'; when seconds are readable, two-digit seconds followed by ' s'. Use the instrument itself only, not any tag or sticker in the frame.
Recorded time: 6 h 00 min
